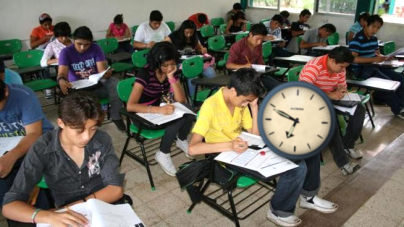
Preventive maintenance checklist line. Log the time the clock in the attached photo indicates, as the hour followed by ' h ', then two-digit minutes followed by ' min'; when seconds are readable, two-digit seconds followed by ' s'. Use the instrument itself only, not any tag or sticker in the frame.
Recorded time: 6 h 49 min
